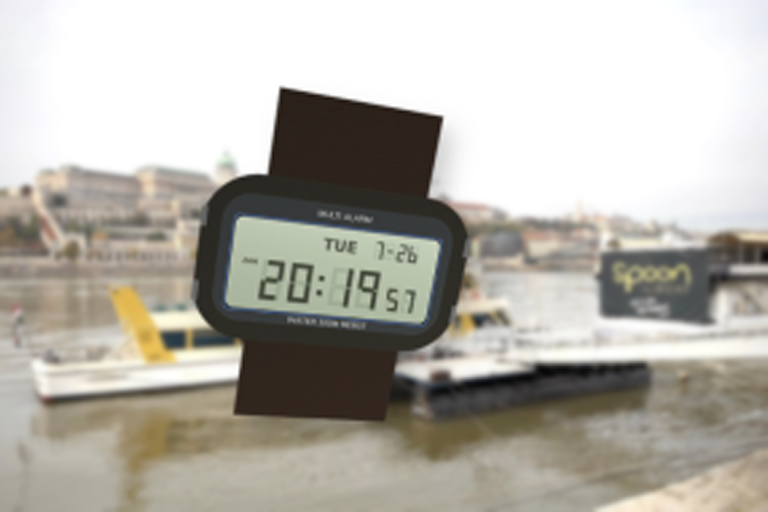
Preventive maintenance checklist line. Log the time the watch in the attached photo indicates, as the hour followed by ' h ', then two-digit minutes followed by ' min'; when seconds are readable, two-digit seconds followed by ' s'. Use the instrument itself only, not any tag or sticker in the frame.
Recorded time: 20 h 19 min 57 s
